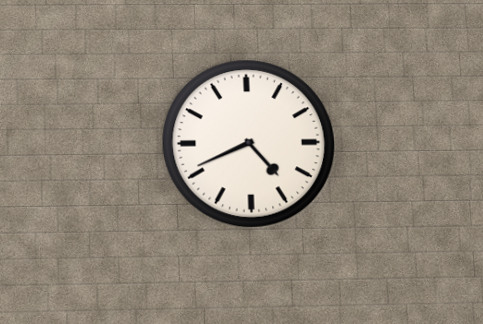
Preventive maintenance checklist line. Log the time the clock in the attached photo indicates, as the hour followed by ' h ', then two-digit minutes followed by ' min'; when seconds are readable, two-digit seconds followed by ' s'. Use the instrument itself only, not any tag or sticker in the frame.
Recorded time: 4 h 41 min
